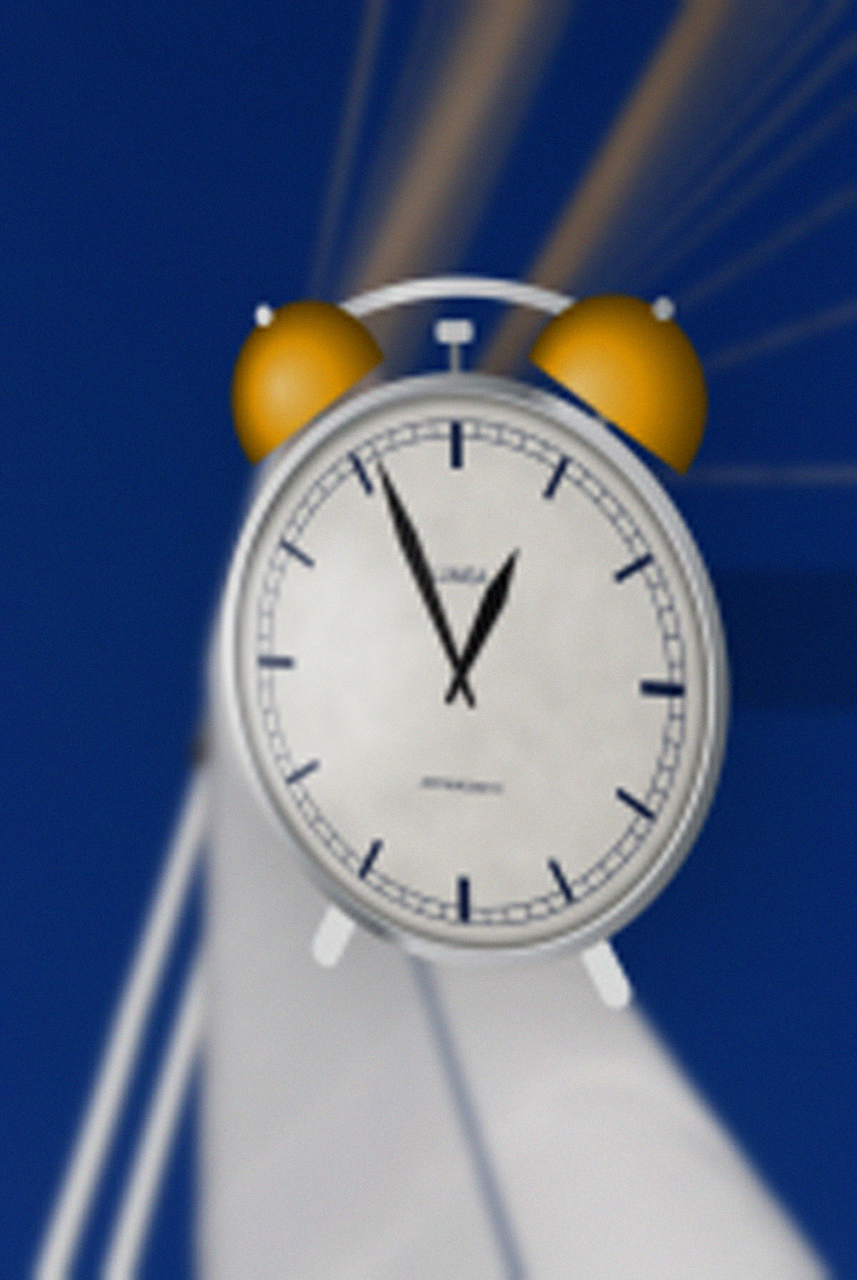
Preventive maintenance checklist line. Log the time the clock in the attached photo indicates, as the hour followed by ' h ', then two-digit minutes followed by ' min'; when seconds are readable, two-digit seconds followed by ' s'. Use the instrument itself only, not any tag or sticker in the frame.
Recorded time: 12 h 56 min
